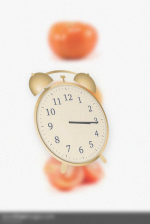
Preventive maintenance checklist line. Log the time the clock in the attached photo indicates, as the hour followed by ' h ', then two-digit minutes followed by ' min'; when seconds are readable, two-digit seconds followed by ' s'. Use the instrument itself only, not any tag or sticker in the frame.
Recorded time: 3 h 16 min
